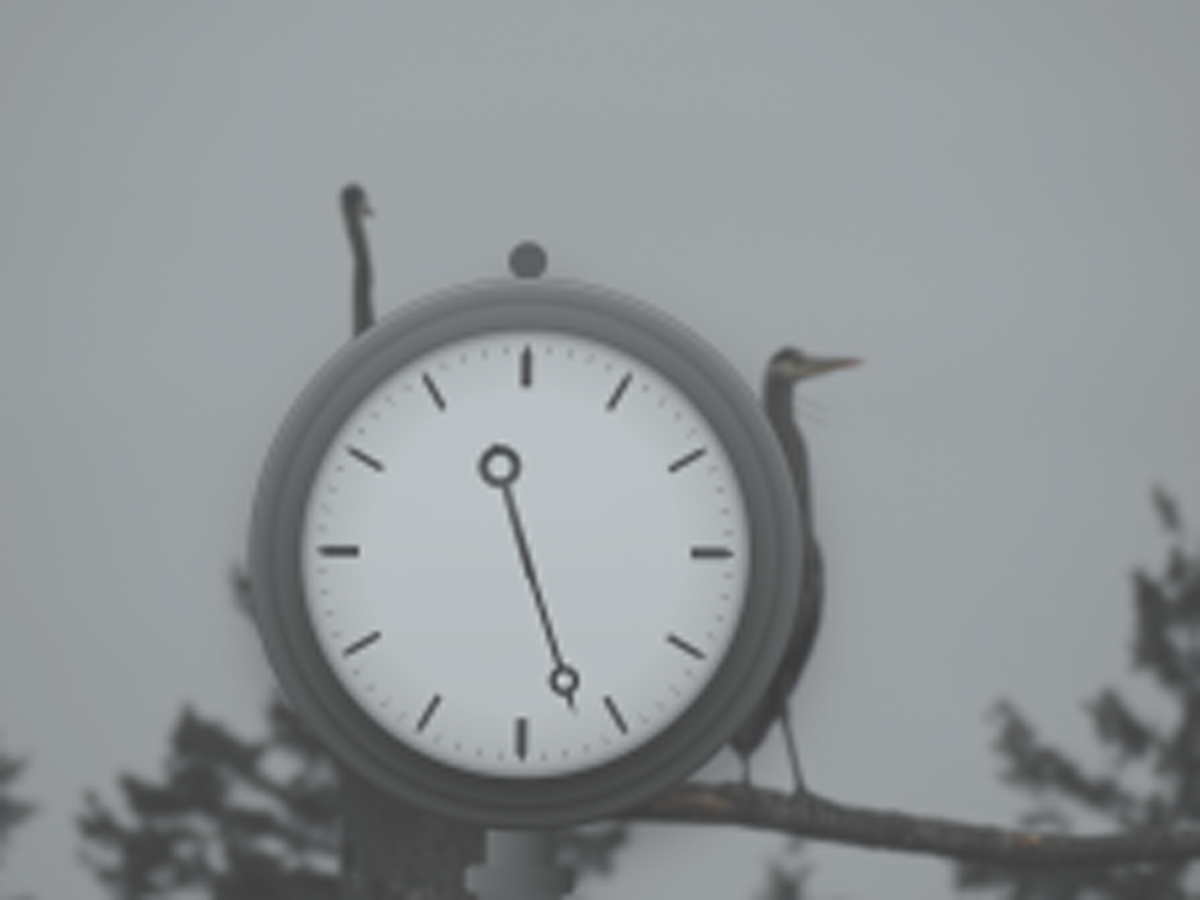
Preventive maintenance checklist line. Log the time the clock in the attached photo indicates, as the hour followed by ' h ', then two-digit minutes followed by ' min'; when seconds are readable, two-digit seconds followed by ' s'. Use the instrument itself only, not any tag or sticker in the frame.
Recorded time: 11 h 27 min
